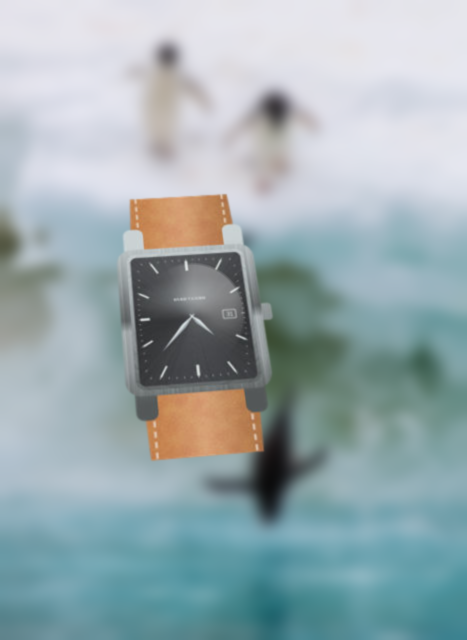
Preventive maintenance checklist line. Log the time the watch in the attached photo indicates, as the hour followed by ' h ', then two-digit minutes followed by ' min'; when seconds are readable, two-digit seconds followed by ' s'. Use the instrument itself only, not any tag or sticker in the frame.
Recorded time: 4 h 37 min
